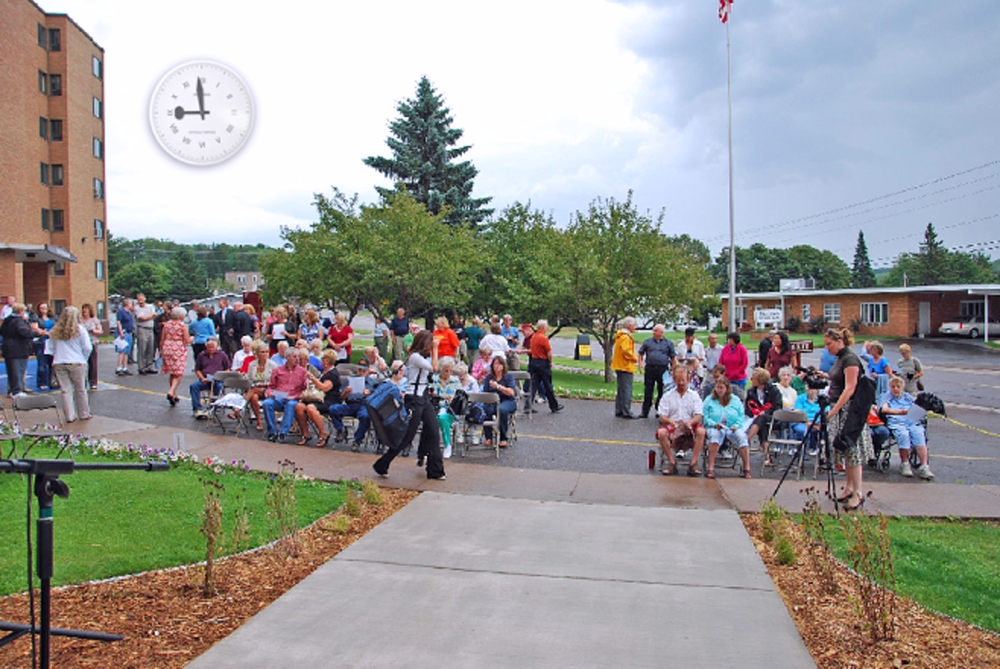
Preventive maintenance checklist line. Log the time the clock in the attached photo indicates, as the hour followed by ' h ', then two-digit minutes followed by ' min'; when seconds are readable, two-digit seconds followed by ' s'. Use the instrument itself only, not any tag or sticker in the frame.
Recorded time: 8 h 59 min
